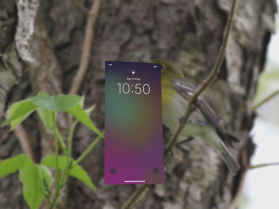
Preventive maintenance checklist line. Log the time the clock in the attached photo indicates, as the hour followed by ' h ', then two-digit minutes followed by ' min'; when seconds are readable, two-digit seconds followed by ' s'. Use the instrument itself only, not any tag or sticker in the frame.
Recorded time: 10 h 50 min
